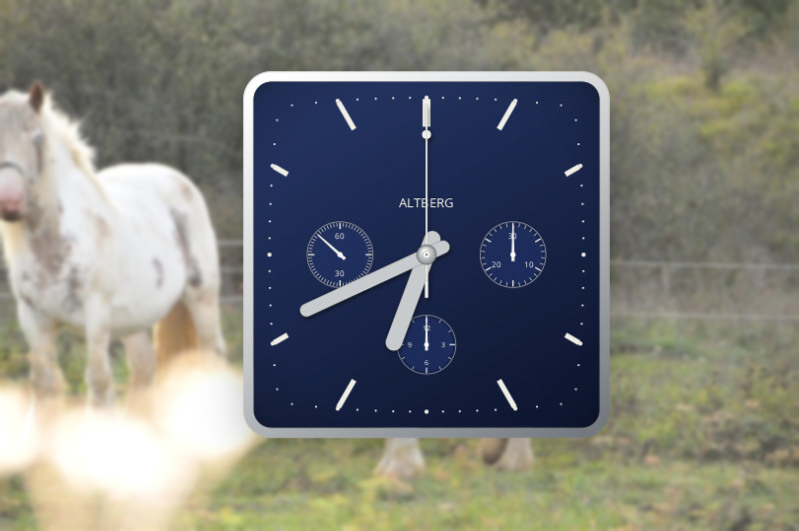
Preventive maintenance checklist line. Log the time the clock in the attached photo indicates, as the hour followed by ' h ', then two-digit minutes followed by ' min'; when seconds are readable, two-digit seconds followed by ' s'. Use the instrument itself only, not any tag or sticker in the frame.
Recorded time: 6 h 40 min 52 s
